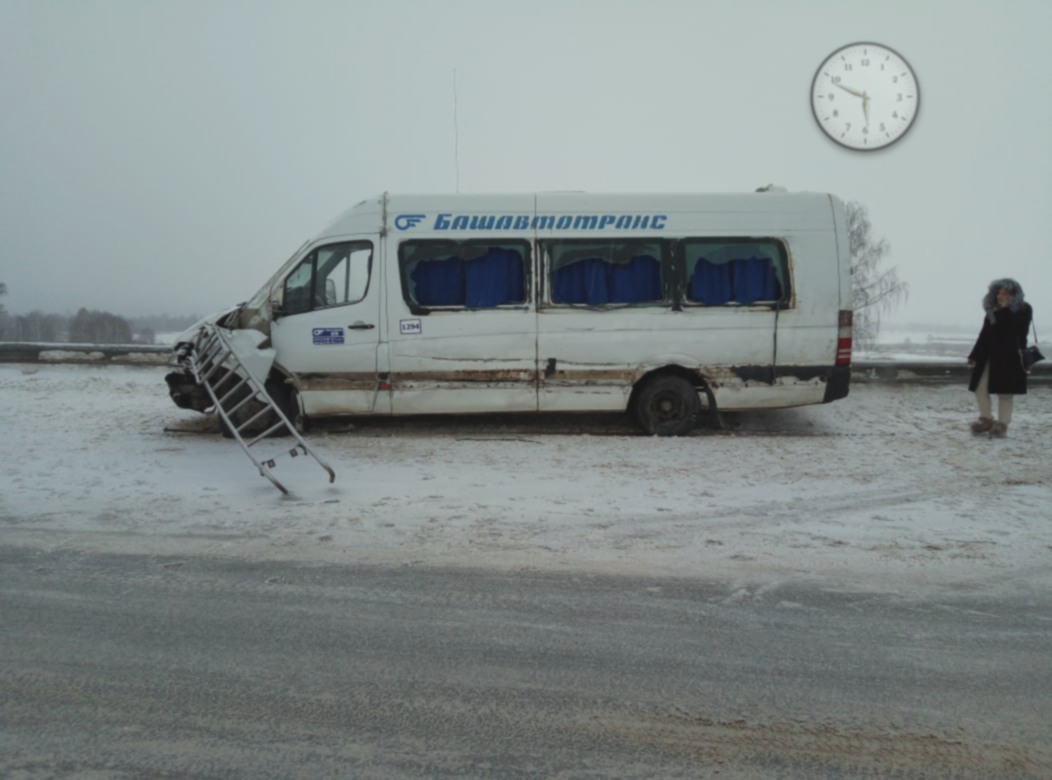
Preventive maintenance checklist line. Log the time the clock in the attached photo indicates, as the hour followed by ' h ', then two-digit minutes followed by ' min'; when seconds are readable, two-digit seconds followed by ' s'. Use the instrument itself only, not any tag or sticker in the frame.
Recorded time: 5 h 49 min
